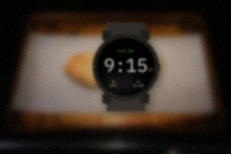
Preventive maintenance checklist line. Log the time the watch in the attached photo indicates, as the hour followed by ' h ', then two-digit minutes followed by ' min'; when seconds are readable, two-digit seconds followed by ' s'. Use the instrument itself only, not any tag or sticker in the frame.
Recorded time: 9 h 15 min
